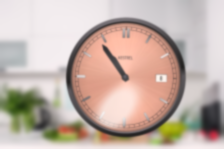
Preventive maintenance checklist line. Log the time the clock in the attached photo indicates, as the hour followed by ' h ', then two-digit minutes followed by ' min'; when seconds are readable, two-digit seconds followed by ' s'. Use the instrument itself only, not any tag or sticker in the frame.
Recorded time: 10 h 54 min
